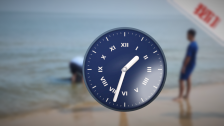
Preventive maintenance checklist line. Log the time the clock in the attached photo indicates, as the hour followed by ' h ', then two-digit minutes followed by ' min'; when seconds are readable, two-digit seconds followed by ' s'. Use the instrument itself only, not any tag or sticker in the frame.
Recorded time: 1 h 33 min
